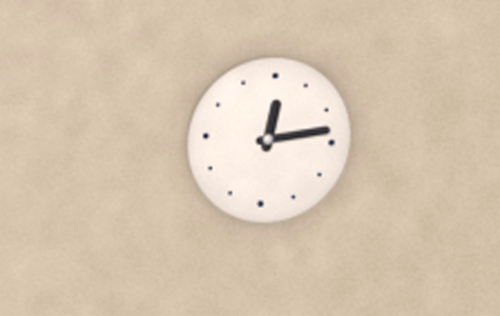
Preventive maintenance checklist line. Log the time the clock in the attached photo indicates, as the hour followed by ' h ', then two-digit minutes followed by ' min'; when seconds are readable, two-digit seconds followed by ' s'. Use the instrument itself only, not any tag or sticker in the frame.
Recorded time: 12 h 13 min
